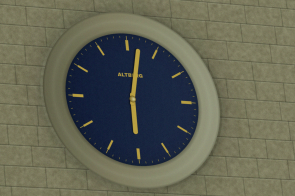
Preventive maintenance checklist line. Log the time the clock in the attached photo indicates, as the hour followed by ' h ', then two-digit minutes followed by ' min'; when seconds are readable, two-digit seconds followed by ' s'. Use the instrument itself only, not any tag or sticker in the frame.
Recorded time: 6 h 02 min
